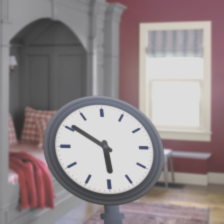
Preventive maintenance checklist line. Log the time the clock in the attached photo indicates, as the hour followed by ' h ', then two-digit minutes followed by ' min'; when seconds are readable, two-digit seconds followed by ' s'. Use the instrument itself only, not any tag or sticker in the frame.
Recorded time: 5 h 51 min
